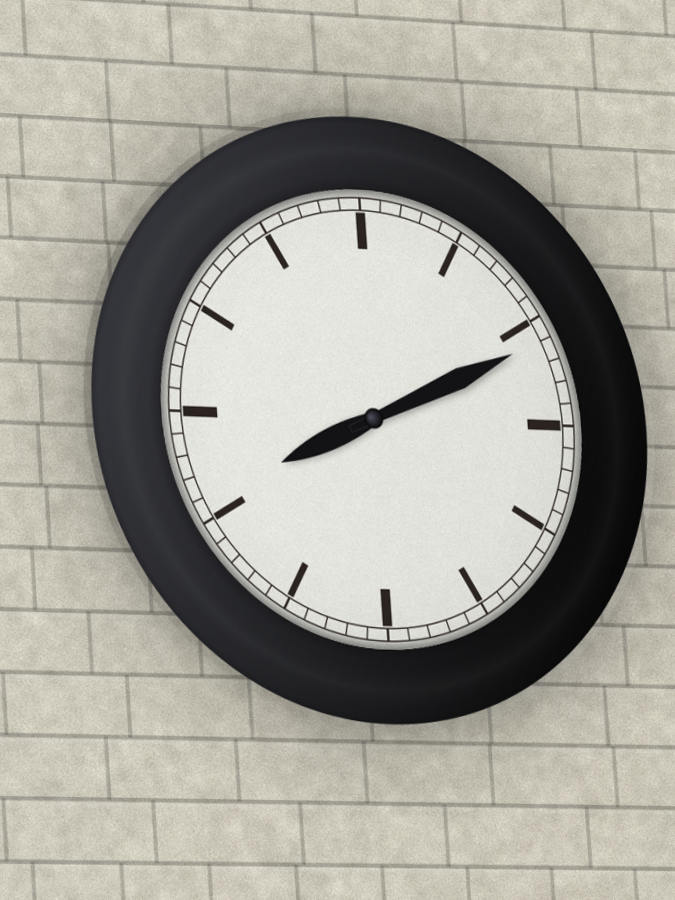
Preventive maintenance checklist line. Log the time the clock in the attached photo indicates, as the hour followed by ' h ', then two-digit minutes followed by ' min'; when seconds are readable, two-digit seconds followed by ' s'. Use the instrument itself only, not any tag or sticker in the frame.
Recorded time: 8 h 11 min
